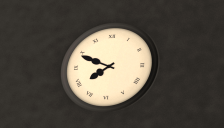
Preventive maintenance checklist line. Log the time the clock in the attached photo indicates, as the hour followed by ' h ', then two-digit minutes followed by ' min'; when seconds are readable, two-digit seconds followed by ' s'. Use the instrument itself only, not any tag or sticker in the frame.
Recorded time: 7 h 49 min
